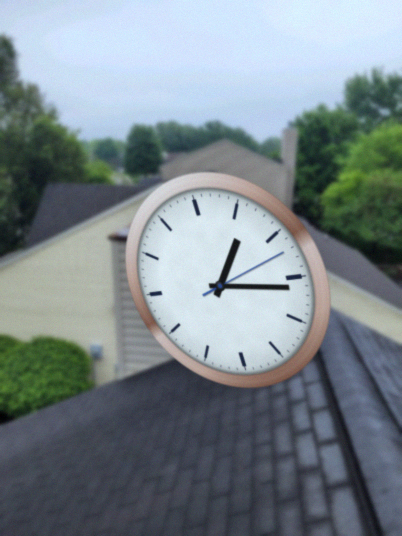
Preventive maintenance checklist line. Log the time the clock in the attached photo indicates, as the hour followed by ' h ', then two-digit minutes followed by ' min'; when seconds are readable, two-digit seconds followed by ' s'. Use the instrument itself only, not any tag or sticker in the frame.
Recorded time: 1 h 16 min 12 s
